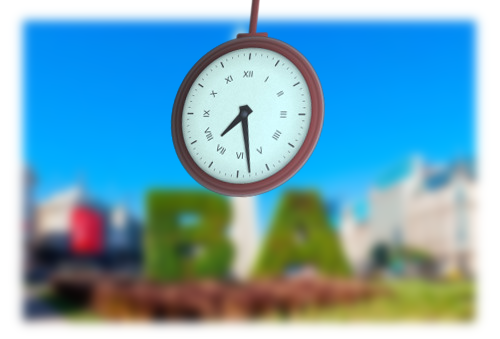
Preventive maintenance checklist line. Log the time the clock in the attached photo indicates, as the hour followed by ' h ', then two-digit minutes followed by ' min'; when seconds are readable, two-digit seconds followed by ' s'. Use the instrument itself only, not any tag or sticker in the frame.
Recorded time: 7 h 28 min
